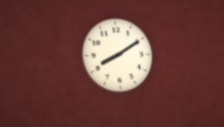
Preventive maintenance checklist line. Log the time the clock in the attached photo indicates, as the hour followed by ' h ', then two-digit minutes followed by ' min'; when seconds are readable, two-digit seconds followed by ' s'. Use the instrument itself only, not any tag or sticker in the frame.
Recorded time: 8 h 10 min
